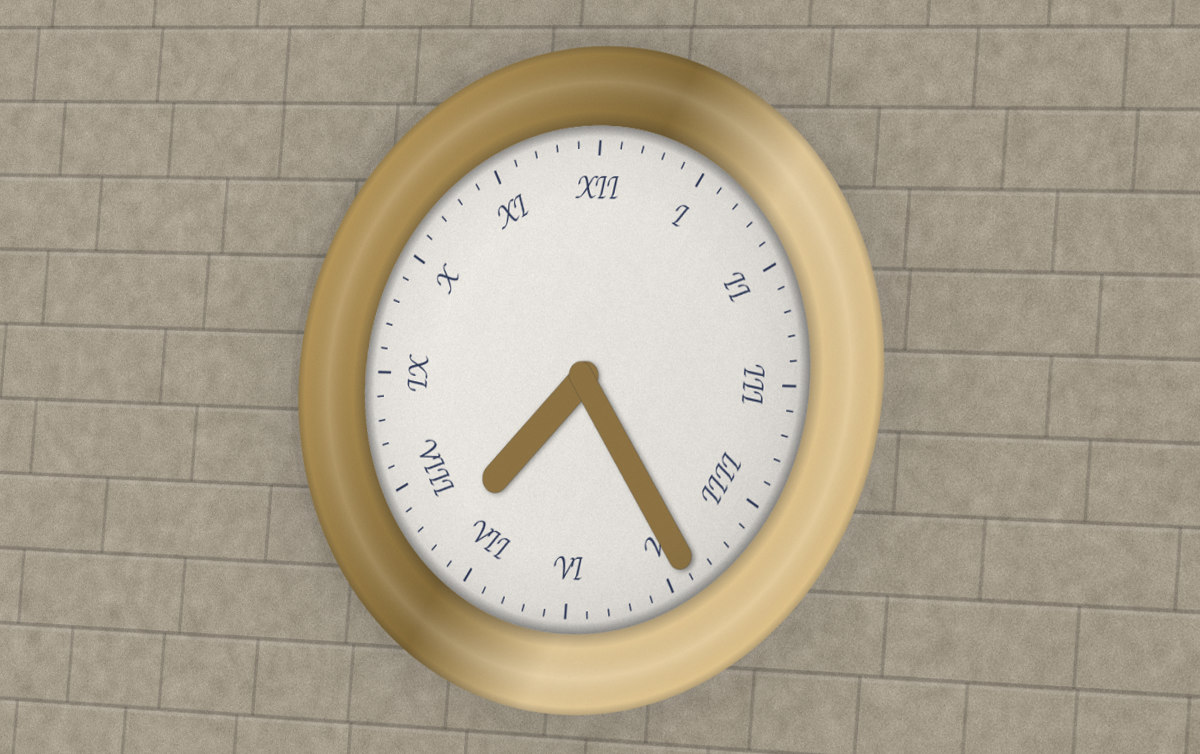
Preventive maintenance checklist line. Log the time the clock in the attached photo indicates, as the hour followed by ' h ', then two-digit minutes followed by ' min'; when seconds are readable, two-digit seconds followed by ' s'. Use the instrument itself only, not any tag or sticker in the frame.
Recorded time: 7 h 24 min
